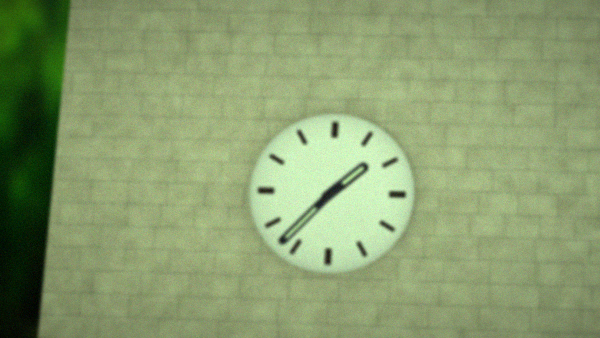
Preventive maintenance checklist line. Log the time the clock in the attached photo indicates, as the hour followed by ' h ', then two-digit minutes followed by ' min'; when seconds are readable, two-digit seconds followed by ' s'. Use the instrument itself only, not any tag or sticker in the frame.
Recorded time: 1 h 37 min
